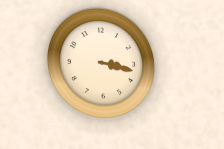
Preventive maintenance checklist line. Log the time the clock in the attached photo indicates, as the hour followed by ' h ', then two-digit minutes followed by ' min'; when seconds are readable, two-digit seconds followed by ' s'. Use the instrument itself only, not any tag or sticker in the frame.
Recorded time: 3 h 17 min
